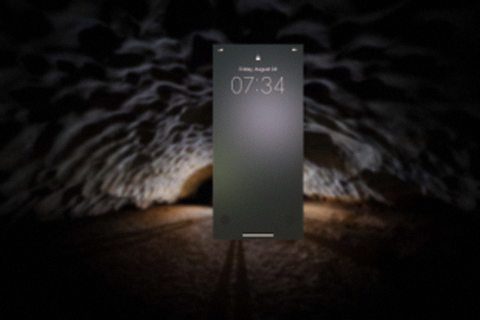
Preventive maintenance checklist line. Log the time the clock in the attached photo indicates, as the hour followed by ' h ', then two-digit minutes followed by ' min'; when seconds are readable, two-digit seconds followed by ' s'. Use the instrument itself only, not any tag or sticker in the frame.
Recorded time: 7 h 34 min
